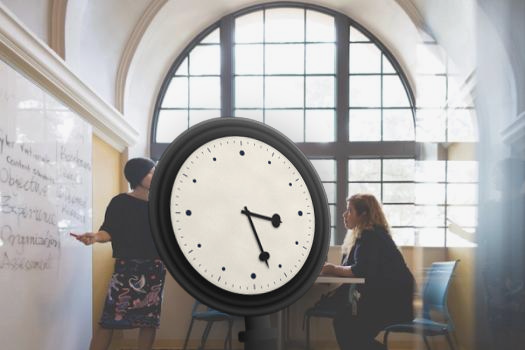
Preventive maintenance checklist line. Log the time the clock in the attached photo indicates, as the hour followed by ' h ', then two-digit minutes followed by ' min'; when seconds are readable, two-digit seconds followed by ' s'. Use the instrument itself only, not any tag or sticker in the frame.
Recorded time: 3 h 27 min
